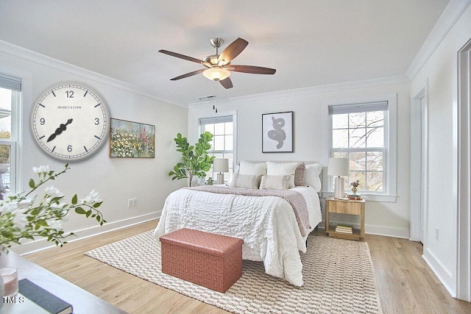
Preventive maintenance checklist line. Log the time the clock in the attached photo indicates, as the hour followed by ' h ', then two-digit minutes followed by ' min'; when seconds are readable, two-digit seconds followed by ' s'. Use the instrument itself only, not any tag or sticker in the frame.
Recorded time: 7 h 38 min
